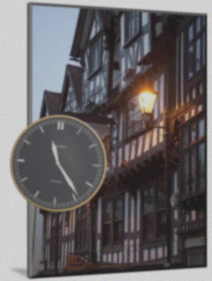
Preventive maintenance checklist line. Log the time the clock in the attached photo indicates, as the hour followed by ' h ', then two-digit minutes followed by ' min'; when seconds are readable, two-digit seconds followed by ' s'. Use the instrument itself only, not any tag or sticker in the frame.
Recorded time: 11 h 24 min
